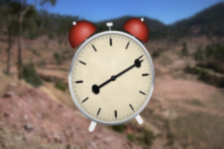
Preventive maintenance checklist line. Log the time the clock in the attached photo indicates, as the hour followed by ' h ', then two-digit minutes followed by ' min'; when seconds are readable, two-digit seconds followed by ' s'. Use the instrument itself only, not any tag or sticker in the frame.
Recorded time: 8 h 11 min
